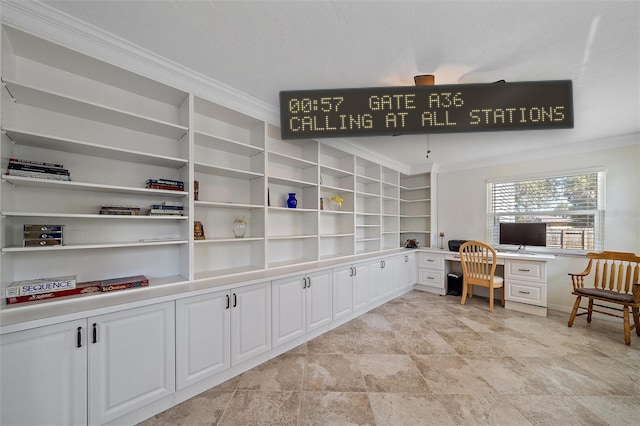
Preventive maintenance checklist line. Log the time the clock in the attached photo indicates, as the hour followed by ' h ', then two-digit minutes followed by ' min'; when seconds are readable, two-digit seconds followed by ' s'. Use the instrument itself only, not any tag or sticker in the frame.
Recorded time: 0 h 57 min
